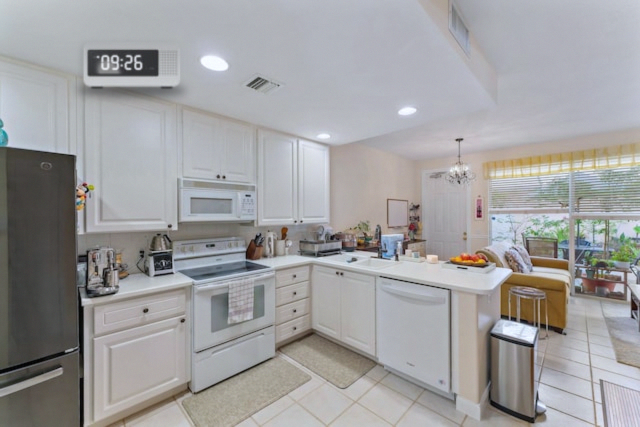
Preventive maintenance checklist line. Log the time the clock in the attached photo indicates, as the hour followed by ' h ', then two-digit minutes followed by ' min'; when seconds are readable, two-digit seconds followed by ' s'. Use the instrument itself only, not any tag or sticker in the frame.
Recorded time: 9 h 26 min
